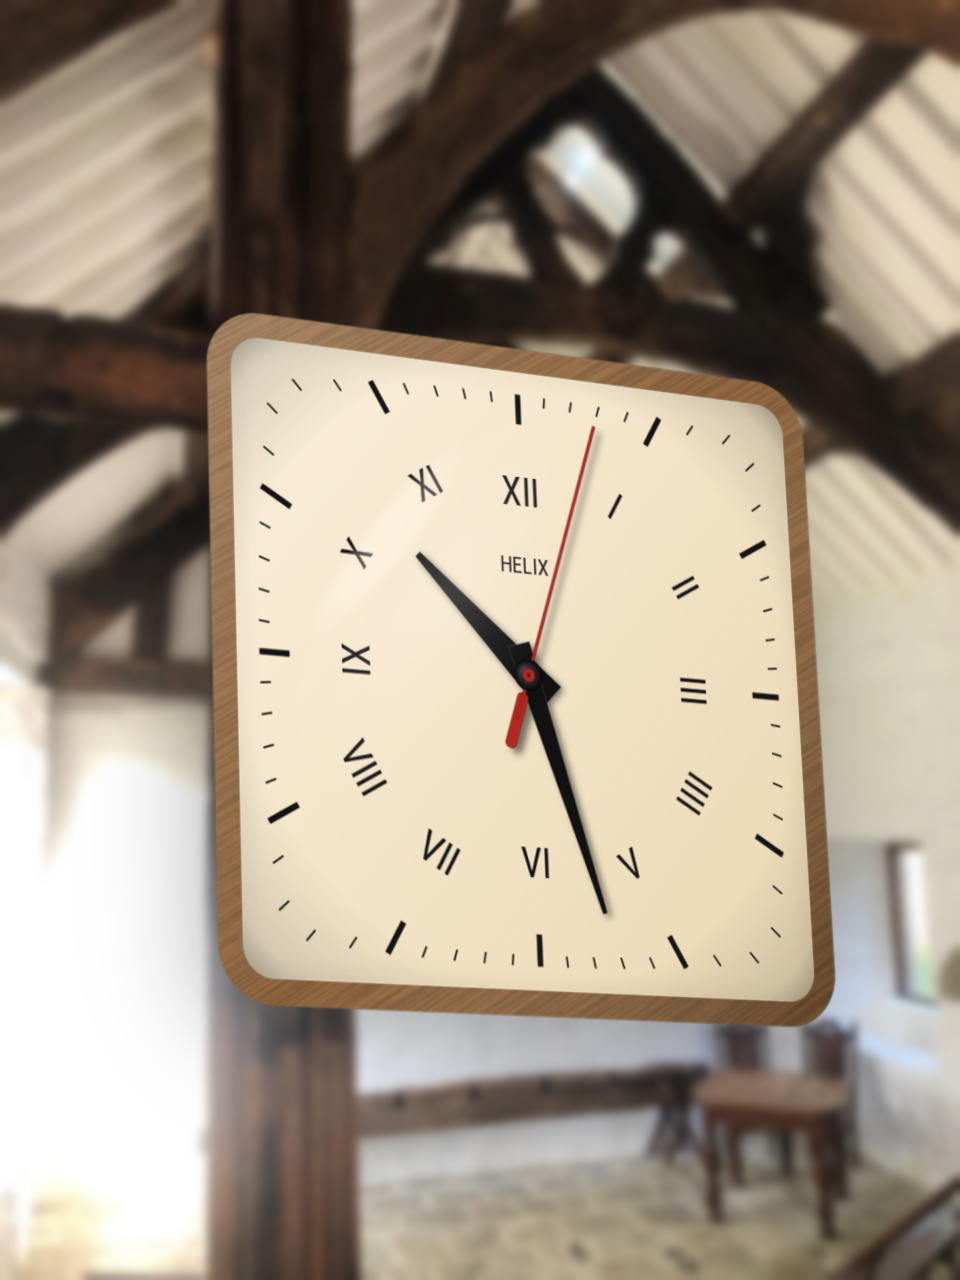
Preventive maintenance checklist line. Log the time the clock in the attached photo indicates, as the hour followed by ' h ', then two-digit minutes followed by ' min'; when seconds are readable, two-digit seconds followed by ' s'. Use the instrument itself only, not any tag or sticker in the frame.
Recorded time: 10 h 27 min 03 s
